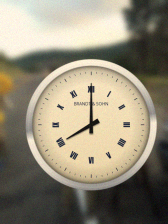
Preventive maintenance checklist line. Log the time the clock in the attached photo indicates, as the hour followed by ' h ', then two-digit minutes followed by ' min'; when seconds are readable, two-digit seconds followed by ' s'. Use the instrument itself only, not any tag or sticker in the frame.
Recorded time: 8 h 00 min
